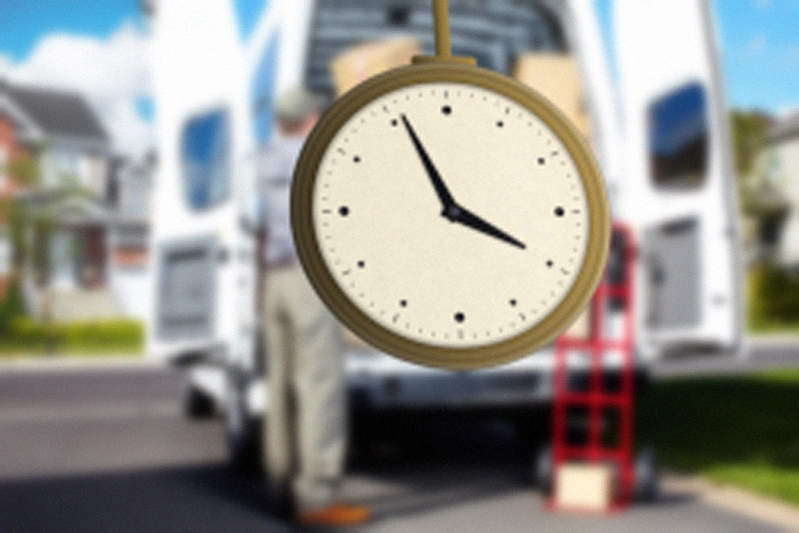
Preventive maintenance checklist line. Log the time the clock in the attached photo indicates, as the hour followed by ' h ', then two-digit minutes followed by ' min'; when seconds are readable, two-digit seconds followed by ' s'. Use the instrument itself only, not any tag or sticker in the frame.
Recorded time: 3 h 56 min
